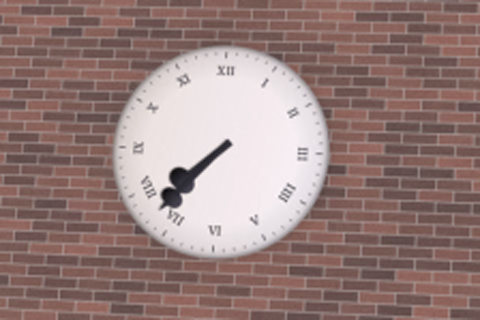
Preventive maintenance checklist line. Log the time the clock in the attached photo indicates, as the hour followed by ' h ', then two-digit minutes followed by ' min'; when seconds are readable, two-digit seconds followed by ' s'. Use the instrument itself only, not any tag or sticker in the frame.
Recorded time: 7 h 37 min
